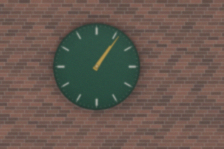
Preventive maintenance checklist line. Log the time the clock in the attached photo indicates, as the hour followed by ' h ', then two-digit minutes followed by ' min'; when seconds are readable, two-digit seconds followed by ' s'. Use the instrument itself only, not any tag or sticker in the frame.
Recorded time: 1 h 06 min
